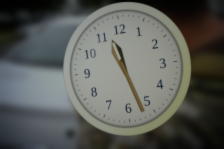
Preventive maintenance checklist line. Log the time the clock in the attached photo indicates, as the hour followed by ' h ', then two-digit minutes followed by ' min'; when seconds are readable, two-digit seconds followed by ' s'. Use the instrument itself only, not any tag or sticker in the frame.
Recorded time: 11 h 27 min
